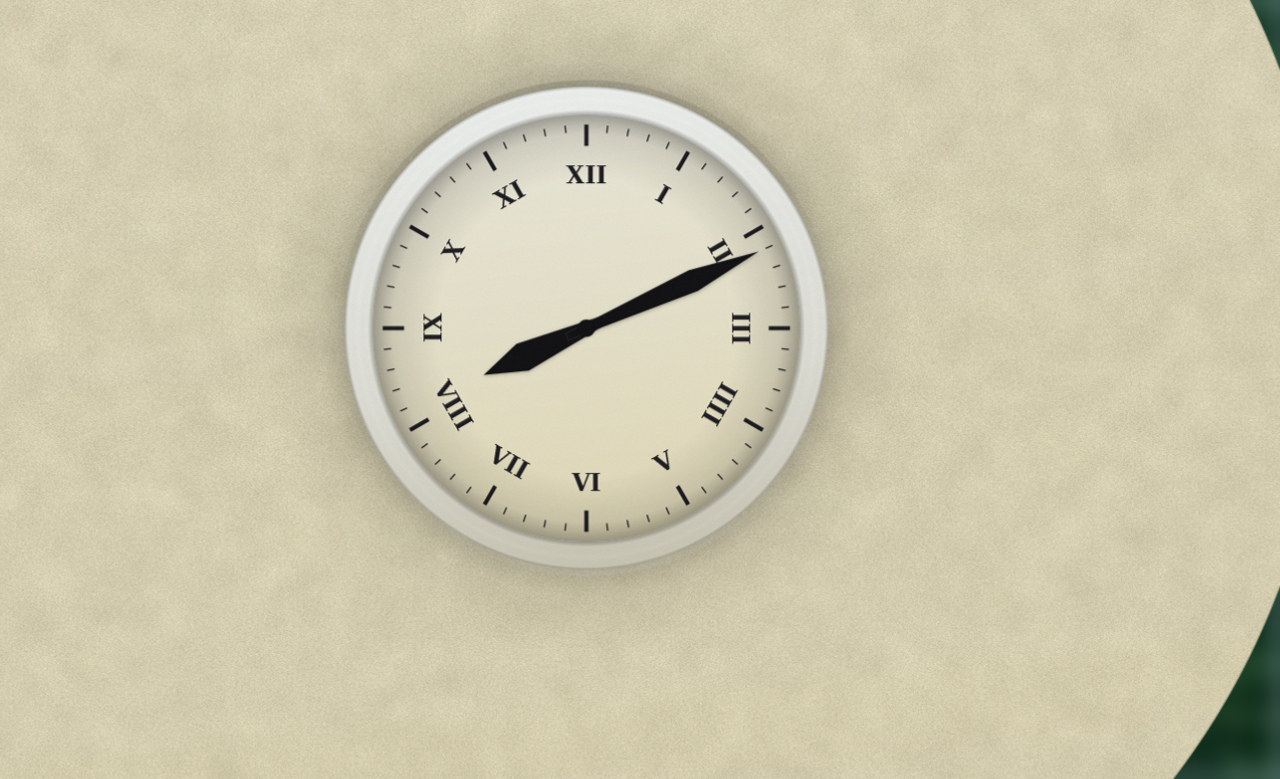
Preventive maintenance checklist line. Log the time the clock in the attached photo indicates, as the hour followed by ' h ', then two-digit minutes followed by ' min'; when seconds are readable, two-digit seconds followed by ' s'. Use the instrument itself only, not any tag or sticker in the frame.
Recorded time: 8 h 11 min
